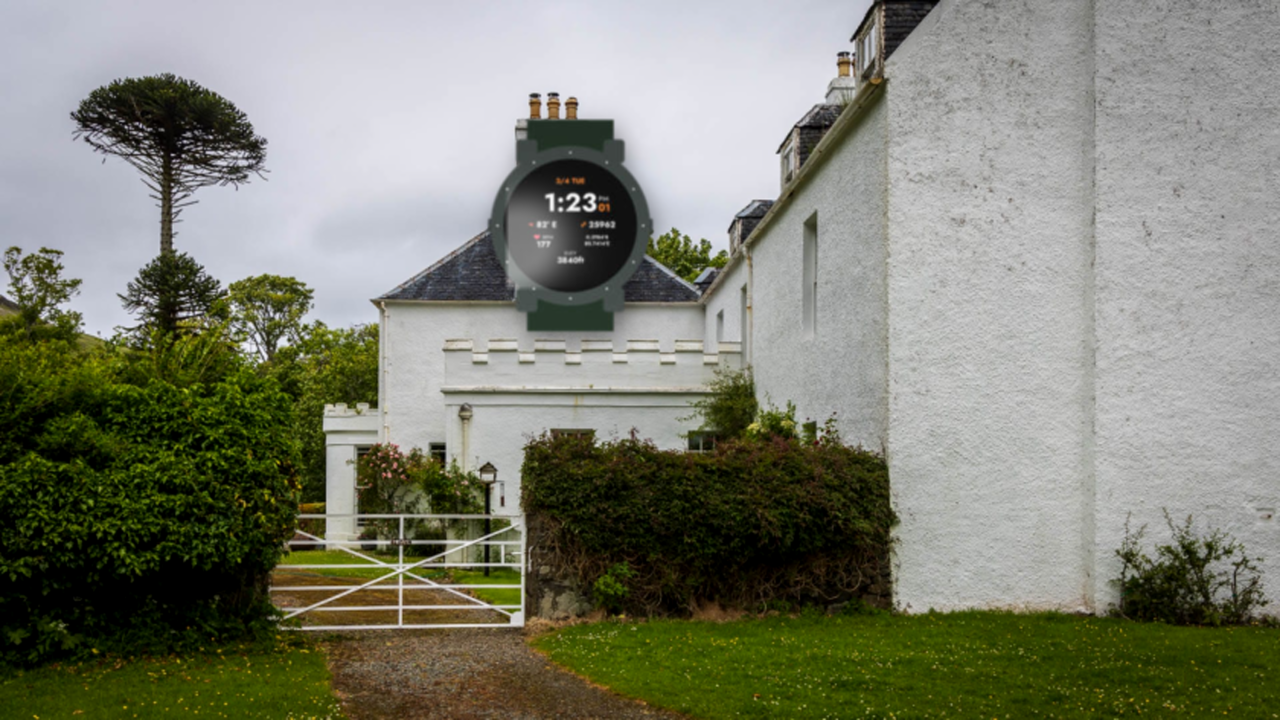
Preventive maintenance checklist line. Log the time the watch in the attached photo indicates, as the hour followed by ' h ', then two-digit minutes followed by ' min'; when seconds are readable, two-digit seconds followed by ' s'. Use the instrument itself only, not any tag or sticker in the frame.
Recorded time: 1 h 23 min
